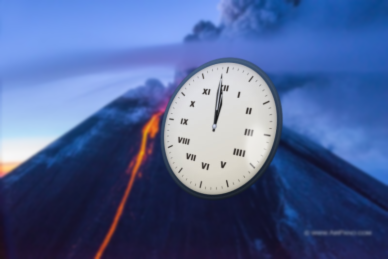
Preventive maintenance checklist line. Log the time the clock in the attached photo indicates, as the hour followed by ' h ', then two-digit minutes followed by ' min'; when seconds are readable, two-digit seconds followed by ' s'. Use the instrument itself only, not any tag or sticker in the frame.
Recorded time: 11 h 59 min
